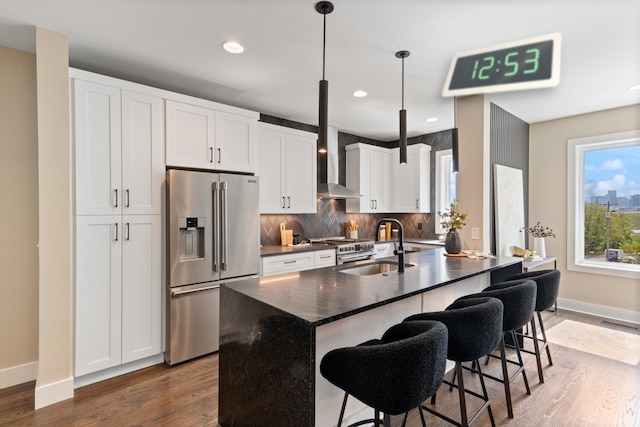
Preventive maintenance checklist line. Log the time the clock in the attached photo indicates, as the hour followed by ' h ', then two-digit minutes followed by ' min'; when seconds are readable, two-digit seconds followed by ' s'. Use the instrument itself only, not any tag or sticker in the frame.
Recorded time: 12 h 53 min
